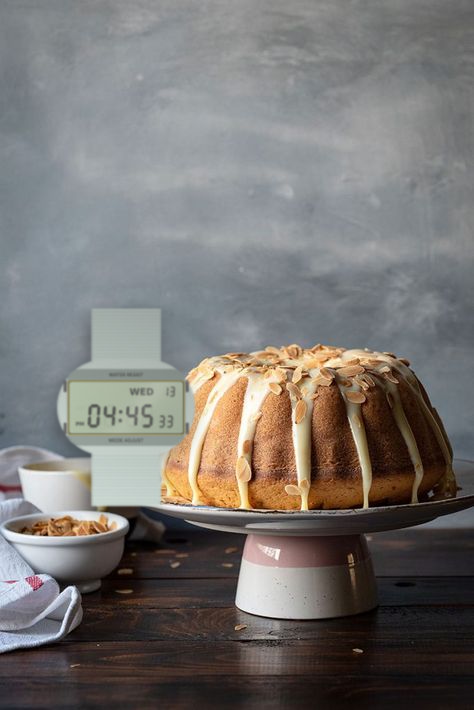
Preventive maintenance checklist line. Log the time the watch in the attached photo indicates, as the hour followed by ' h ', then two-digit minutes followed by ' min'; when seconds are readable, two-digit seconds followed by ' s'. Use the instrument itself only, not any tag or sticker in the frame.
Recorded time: 4 h 45 min 33 s
